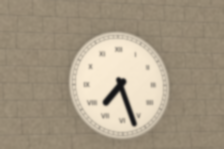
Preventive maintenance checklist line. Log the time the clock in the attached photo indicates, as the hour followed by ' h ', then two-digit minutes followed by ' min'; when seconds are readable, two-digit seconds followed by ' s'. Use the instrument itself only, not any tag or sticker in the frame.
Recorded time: 7 h 27 min
